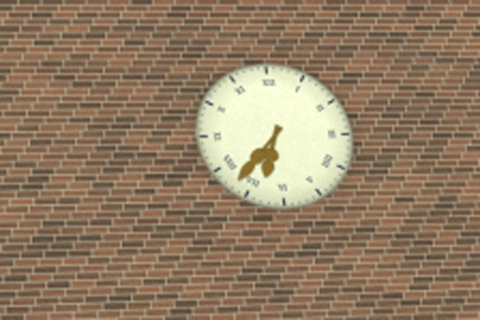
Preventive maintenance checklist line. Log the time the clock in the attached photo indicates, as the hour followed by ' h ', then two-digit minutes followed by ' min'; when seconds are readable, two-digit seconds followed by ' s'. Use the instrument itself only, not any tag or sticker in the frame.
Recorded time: 6 h 37 min
